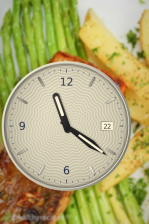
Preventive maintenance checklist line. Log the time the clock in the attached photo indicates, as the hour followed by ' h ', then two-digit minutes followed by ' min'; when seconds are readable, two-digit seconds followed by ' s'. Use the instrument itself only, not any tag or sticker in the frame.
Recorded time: 11 h 21 min
